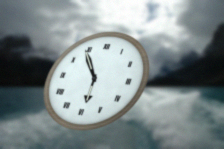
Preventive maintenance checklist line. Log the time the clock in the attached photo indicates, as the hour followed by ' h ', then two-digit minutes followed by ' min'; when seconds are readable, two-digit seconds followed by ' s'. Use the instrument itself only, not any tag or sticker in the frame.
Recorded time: 5 h 54 min
